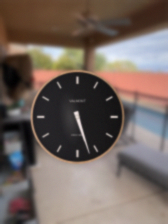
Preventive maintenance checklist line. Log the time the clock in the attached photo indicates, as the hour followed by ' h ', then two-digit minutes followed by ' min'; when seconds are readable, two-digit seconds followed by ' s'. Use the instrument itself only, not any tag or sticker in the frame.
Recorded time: 5 h 27 min
